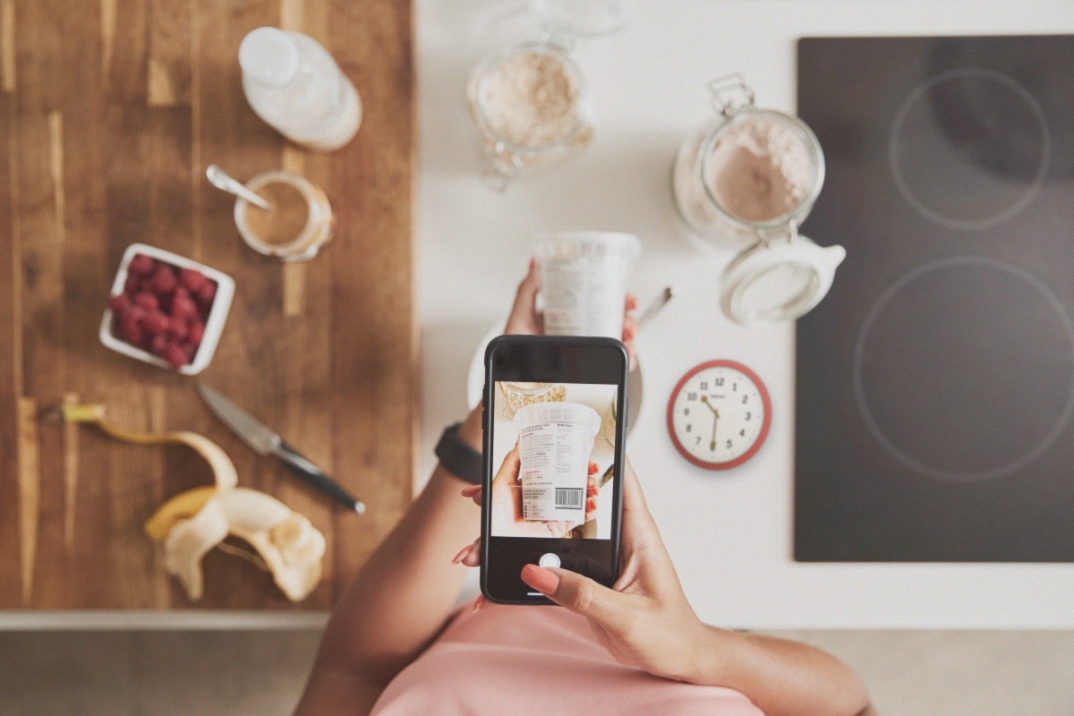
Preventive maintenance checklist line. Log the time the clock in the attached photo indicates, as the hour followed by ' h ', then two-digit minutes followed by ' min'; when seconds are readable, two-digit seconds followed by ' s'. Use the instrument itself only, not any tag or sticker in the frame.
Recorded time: 10 h 30 min
